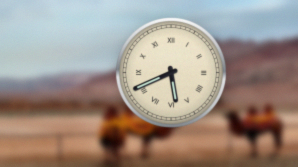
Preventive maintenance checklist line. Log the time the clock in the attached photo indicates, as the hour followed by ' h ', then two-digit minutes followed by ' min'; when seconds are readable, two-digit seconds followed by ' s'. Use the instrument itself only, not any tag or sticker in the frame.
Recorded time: 5 h 41 min
